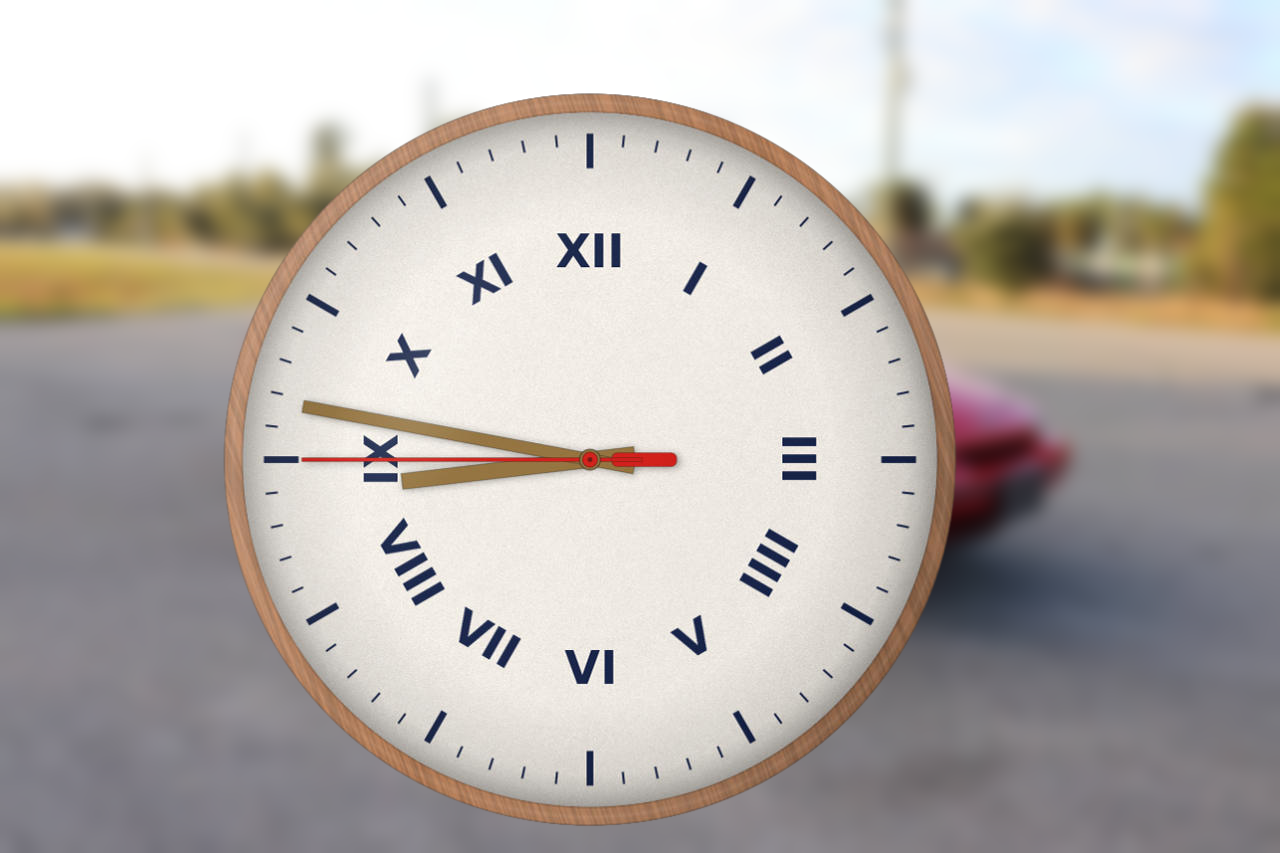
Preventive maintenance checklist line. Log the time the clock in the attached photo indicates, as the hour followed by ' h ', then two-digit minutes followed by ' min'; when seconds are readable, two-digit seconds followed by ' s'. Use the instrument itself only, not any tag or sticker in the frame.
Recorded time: 8 h 46 min 45 s
